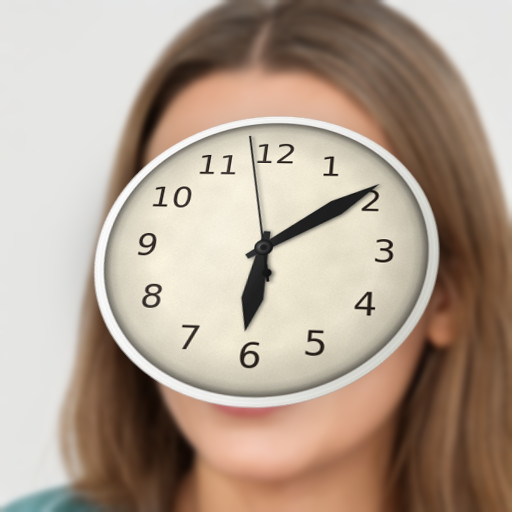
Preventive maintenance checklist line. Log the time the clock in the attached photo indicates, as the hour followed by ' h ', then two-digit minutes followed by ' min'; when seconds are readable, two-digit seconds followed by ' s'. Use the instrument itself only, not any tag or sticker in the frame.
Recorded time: 6 h 08 min 58 s
